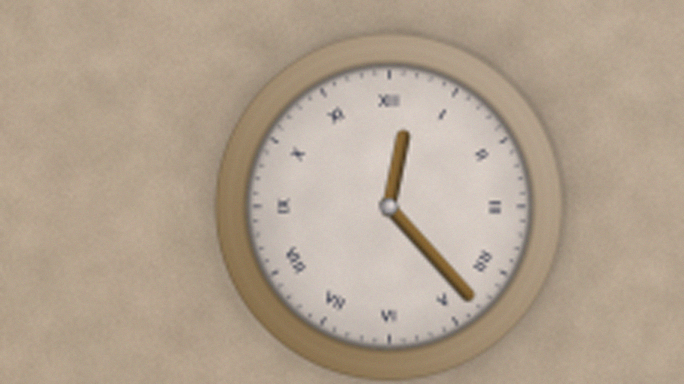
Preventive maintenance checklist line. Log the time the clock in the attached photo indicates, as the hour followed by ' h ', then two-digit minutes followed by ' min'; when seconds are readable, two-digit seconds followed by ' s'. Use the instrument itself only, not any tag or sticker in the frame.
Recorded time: 12 h 23 min
